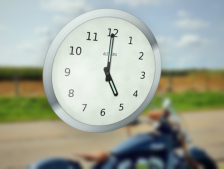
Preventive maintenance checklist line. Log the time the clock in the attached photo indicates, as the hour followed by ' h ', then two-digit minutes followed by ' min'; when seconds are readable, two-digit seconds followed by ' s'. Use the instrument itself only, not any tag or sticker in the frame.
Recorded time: 5 h 00 min
